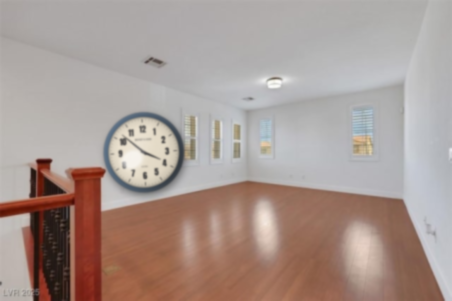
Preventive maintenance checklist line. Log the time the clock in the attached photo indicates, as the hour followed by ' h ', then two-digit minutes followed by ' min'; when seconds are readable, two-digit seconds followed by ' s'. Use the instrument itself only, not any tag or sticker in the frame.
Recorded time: 3 h 52 min
